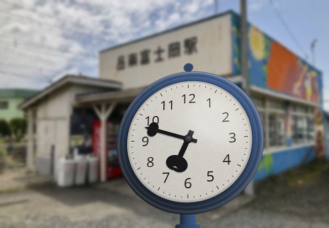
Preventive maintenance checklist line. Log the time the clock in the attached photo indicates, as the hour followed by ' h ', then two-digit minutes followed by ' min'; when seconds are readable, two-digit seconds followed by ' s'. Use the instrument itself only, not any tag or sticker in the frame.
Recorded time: 6 h 48 min
